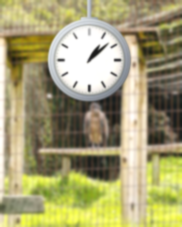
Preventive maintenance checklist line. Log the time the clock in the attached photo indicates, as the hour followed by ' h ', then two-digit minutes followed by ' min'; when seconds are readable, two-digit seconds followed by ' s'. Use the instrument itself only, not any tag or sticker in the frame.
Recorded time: 1 h 08 min
